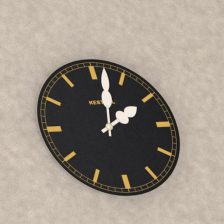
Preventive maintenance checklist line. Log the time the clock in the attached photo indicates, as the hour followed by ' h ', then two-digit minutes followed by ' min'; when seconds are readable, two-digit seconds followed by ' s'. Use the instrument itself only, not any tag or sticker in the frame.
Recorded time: 2 h 02 min
